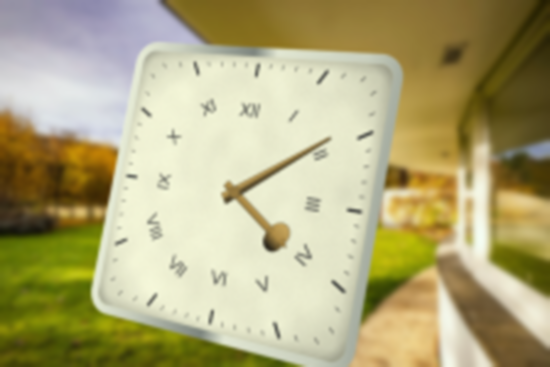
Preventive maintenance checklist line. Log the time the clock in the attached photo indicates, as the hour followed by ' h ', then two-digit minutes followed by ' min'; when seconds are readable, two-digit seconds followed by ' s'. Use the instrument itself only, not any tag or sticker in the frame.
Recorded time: 4 h 09 min
